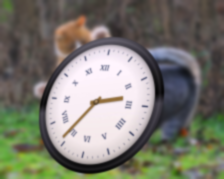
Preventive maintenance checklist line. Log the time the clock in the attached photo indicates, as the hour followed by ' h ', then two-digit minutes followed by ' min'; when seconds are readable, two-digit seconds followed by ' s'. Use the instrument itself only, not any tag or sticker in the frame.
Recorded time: 2 h 36 min
